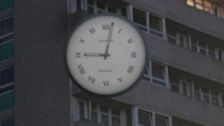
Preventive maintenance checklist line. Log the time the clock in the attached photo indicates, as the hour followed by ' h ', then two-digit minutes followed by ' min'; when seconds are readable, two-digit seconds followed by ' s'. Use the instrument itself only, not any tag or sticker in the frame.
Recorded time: 9 h 02 min
